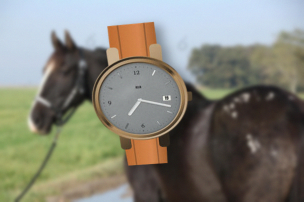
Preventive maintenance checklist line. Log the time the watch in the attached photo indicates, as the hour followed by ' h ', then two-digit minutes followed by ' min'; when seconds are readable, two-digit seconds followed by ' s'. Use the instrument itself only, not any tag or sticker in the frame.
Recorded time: 7 h 18 min
